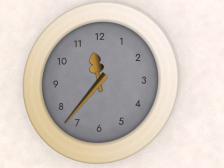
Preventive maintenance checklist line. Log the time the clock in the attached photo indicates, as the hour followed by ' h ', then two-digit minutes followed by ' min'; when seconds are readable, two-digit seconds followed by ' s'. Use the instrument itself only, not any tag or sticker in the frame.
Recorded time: 11 h 37 min
